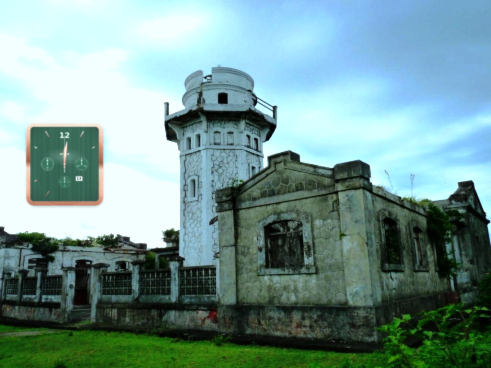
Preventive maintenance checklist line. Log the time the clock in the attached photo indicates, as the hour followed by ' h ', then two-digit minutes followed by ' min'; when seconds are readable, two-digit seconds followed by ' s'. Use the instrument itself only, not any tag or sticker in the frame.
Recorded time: 12 h 01 min
